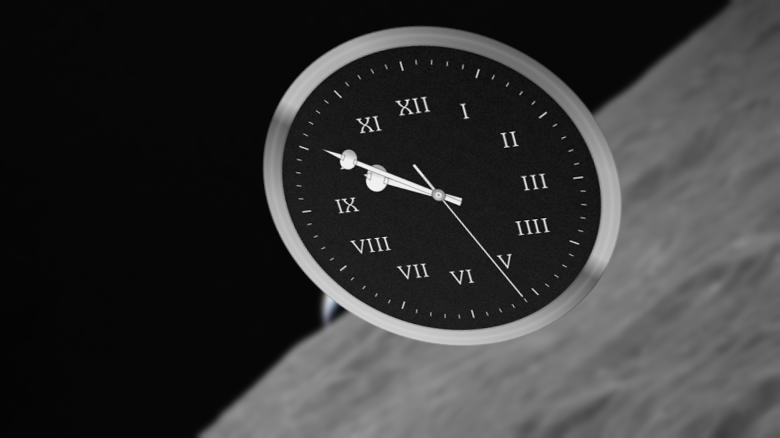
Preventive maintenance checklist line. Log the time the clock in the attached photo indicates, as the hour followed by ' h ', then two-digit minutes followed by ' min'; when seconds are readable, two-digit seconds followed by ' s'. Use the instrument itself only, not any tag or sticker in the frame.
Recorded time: 9 h 50 min 26 s
